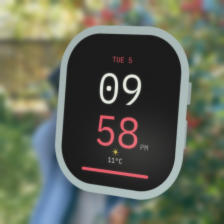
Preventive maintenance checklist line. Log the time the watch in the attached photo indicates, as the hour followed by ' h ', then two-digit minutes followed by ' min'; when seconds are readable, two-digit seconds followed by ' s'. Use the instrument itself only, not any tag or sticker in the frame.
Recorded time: 9 h 58 min
